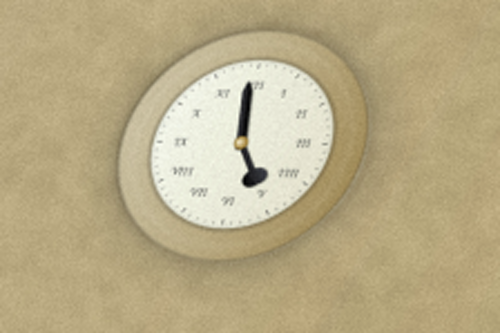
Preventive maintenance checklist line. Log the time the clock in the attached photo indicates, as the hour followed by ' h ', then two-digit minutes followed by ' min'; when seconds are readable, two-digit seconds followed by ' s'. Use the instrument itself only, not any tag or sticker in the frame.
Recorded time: 4 h 59 min
